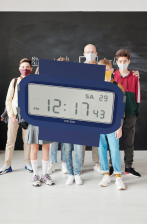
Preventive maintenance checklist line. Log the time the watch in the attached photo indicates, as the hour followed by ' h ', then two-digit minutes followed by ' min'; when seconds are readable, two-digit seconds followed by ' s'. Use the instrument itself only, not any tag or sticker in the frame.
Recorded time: 12 h 17 min 43 s
